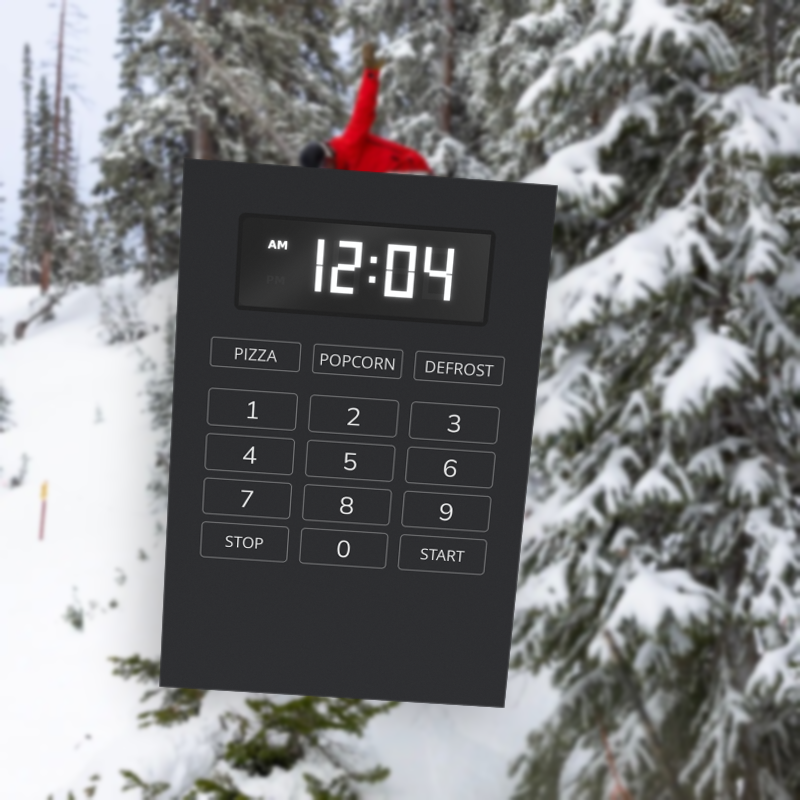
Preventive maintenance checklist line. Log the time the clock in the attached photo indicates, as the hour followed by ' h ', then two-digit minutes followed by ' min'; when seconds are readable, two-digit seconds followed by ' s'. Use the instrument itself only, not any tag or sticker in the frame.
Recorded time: 12 h 04 min
